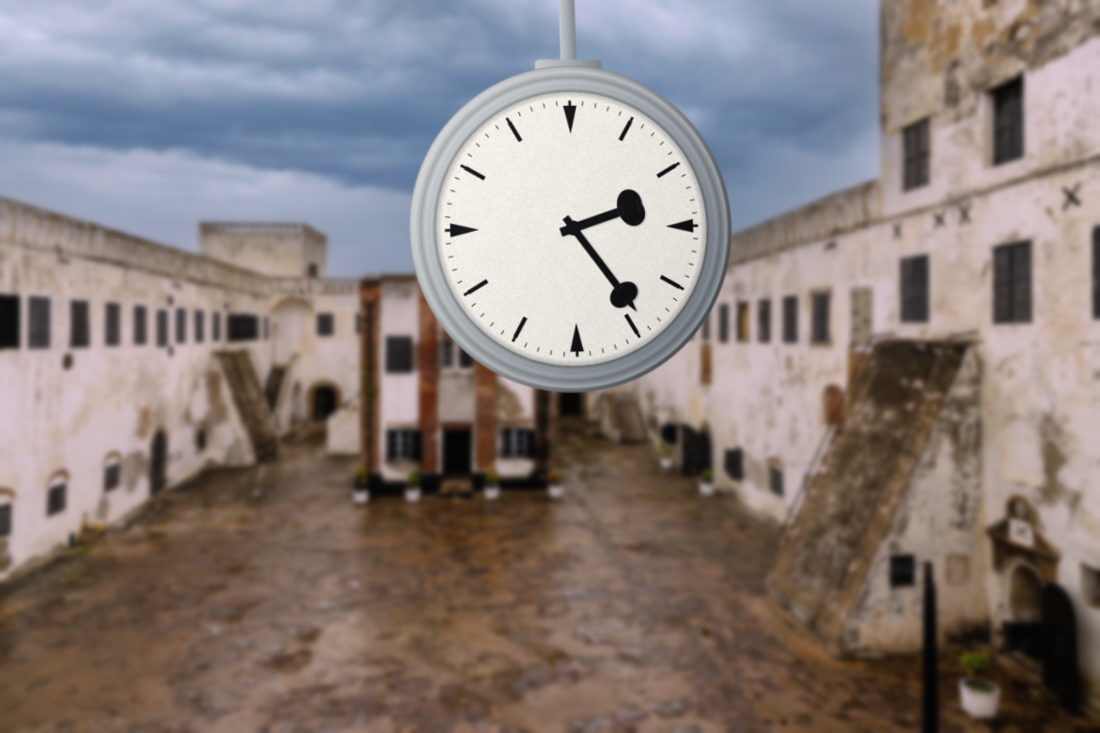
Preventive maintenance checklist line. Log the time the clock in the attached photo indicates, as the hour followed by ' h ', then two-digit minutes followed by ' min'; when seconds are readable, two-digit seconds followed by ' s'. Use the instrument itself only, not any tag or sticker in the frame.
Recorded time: 2 h 24 min
